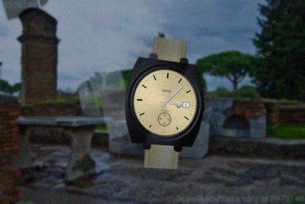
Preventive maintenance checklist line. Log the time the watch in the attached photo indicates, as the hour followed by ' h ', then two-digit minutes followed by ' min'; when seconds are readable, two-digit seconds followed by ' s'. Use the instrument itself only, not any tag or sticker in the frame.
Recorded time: 3 h 07 min
